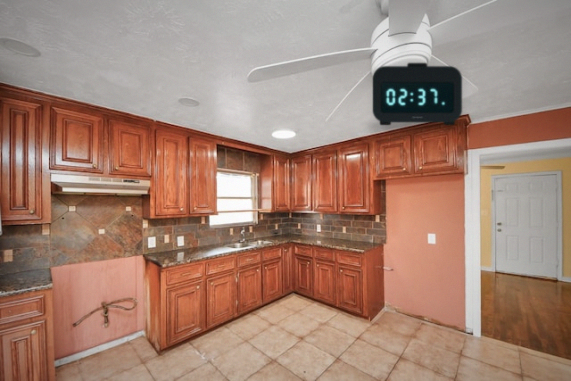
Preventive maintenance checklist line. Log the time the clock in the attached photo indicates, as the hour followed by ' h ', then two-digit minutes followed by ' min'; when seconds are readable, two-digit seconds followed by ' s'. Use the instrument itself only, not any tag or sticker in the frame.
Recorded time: 2 h 37 min
